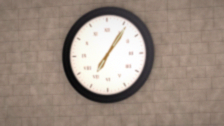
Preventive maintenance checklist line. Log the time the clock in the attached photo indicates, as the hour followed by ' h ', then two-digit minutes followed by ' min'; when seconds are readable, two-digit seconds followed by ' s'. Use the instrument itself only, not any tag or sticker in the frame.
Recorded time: 7 h 06 min
